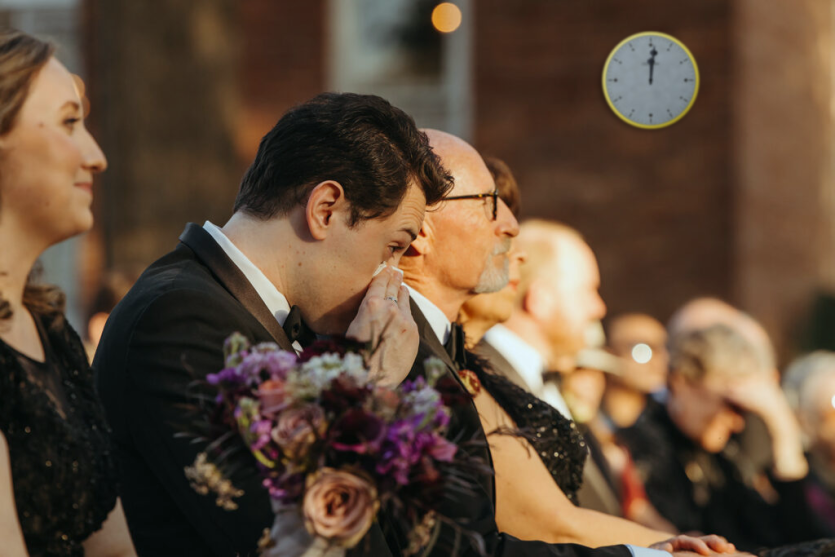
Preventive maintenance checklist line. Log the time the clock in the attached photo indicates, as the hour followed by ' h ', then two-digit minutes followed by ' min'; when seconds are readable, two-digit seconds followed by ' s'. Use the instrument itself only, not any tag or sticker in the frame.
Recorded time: 12 h 01 min
